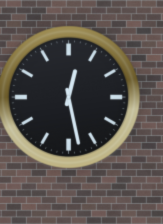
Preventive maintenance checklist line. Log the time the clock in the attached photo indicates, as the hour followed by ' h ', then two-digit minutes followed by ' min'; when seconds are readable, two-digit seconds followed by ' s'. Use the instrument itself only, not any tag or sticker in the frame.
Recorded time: 12 h 28 min
